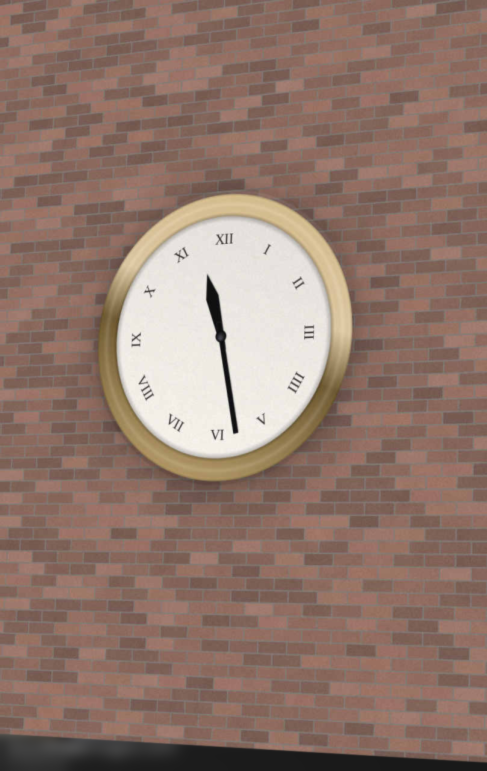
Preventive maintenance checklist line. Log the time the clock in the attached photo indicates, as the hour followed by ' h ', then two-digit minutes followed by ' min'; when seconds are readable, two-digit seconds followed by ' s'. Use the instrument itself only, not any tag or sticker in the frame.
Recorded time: 11 h 28 min
